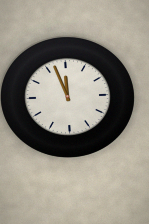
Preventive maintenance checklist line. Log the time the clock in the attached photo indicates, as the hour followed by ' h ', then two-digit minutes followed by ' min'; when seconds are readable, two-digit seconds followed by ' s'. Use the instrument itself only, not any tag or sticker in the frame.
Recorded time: 11 h 57 min
